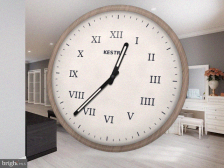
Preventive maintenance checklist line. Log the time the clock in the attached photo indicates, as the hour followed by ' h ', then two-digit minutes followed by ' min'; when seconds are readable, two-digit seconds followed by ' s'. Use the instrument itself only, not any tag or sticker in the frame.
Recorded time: 12 h 37 min
